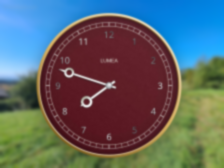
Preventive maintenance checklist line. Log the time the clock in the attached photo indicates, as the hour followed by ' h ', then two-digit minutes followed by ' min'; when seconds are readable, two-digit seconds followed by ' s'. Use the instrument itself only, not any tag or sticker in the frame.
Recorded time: 7 h 48 min
